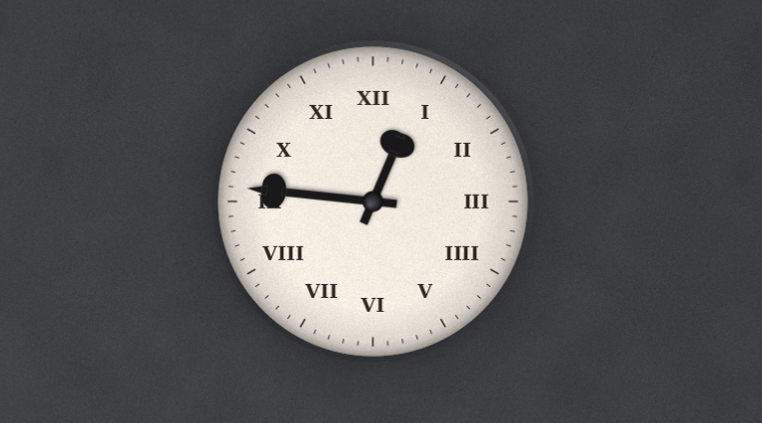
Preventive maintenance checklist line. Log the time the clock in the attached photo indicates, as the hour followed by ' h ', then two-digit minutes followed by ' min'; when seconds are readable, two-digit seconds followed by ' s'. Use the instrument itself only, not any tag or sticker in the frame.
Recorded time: 12 h 46 min
